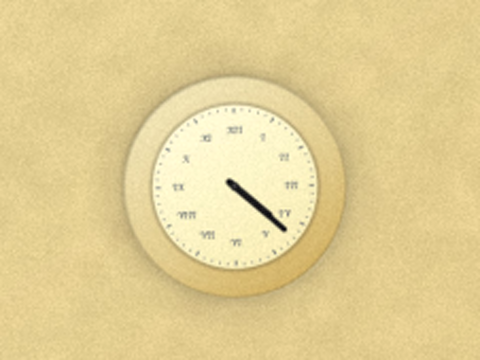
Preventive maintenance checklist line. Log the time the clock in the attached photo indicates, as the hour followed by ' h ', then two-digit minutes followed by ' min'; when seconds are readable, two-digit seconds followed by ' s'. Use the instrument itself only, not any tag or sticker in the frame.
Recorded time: 4 h 22 min
